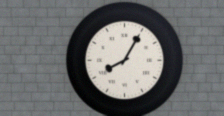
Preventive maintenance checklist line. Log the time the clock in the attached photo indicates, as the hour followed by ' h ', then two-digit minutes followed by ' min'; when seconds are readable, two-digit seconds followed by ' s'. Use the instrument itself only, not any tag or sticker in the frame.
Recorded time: 8 h 05 min
